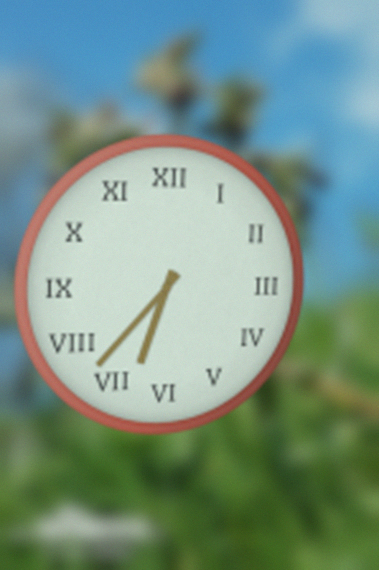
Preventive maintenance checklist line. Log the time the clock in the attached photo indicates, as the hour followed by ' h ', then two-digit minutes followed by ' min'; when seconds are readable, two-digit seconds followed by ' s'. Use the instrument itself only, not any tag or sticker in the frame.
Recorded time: 6 h 37 min
